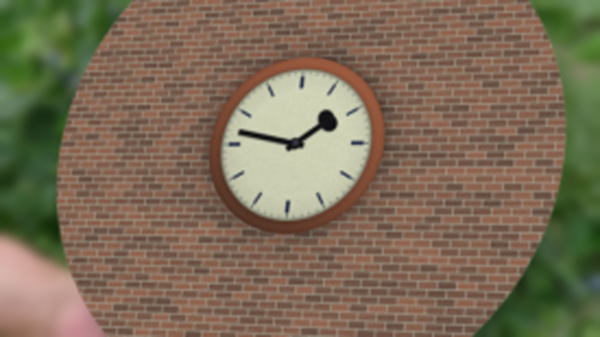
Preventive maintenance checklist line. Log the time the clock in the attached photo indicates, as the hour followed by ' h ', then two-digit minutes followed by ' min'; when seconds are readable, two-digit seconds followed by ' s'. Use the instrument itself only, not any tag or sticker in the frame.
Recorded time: 1 h 47 min
